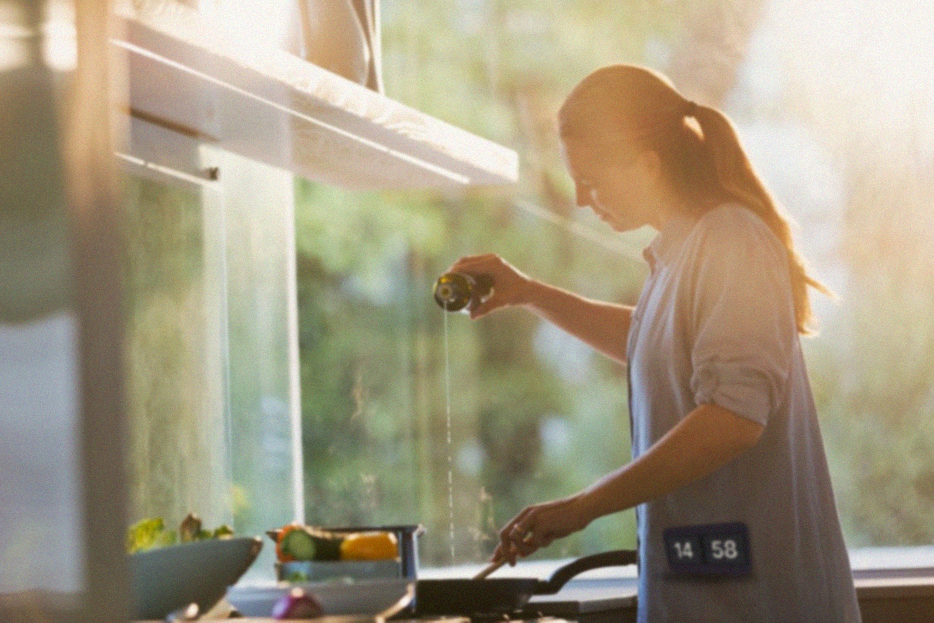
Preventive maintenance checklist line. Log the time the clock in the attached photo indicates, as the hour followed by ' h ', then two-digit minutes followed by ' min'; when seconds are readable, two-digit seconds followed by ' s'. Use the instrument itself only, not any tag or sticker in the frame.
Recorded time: 14 h 58 min
